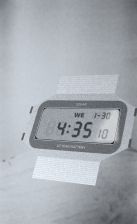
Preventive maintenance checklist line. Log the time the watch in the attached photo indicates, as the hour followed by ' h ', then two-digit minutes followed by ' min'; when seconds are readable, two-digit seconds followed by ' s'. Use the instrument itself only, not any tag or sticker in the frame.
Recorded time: 4 h 35 min 10 s
